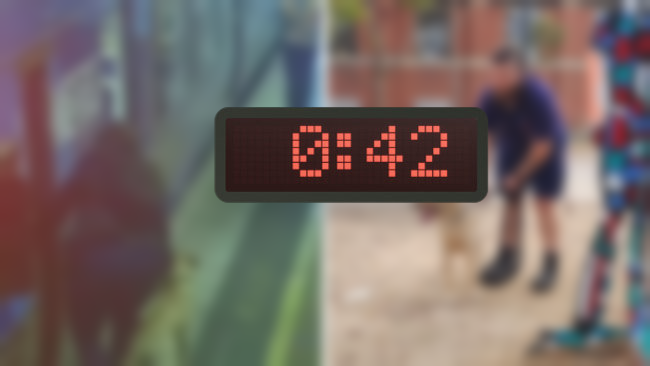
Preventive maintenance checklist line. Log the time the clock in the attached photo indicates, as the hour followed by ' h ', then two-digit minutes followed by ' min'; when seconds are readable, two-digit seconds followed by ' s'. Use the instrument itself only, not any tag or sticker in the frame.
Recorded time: 0 h 42 min
